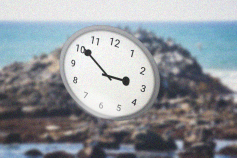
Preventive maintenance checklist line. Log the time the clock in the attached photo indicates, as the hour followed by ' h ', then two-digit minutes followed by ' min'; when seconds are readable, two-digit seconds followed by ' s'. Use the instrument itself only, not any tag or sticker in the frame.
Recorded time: 2 h 51 min
